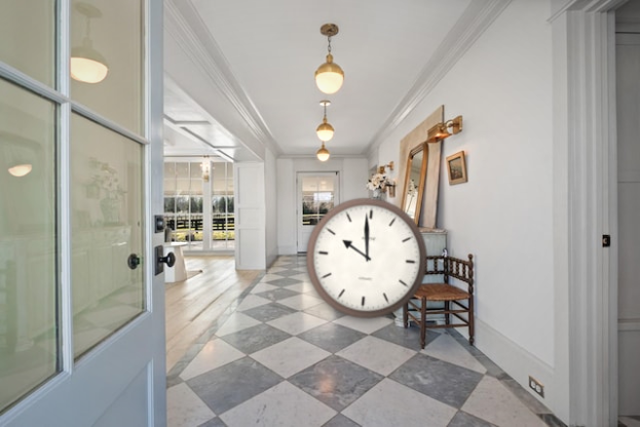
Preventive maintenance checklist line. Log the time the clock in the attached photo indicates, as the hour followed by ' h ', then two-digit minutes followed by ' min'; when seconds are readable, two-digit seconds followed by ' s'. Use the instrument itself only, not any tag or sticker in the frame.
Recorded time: 9 h 59 min
